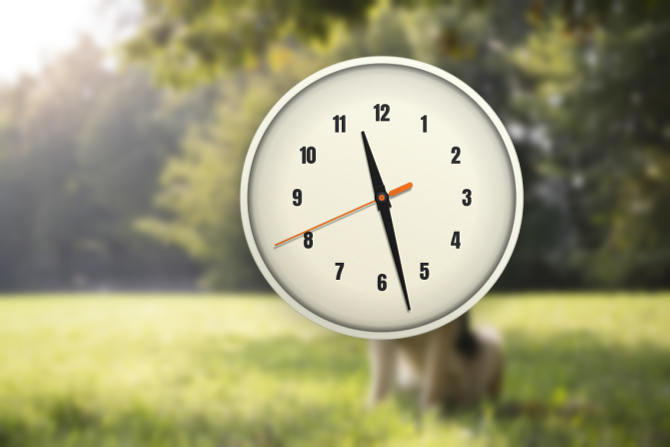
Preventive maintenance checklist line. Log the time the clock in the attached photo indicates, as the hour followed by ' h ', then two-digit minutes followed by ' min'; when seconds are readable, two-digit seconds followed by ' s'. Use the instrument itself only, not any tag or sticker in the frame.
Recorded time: 11 h 27 min 41 s
